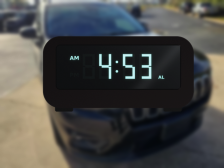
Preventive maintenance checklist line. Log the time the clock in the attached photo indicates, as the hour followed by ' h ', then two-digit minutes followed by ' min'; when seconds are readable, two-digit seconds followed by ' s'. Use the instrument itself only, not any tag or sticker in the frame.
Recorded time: 4 h 53 min
